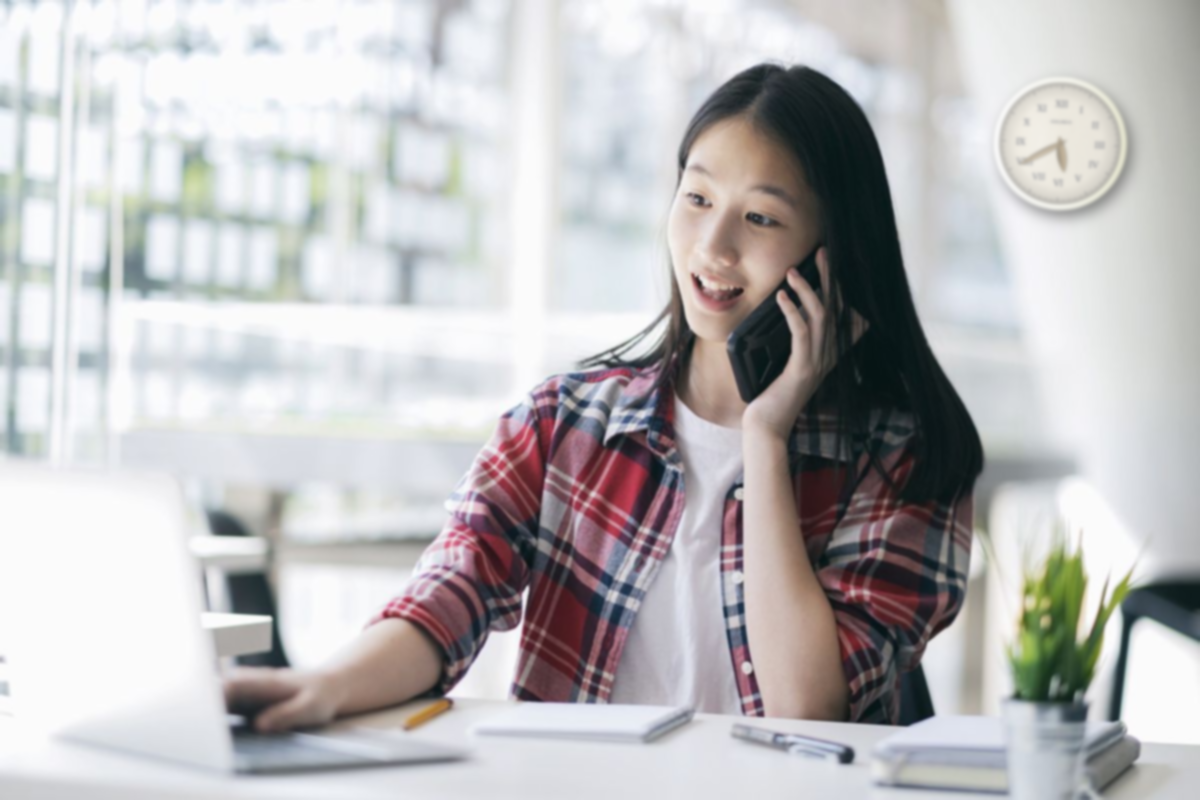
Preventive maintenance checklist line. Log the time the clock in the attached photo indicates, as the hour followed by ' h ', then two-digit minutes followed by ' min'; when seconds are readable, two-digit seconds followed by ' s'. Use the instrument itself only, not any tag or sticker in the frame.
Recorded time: 5 h 40 min
